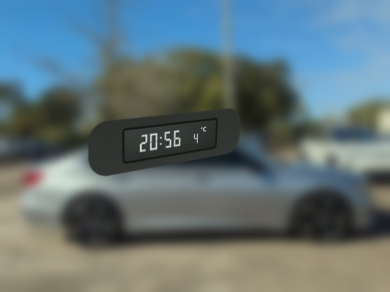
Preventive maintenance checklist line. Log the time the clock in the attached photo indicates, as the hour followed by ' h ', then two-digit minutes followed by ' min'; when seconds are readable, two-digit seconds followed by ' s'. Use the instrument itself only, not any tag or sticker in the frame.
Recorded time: 20 h 56 min
